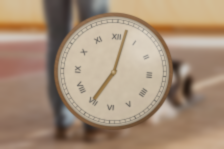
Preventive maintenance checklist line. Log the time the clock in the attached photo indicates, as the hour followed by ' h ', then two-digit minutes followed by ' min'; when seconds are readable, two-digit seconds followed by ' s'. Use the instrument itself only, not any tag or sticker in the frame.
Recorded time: 7 h 02 min
